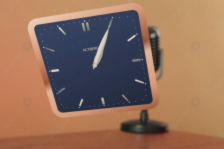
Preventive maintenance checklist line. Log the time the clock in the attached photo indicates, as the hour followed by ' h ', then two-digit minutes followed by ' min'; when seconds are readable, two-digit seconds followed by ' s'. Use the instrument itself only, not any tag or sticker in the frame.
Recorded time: 1 h 05 min
